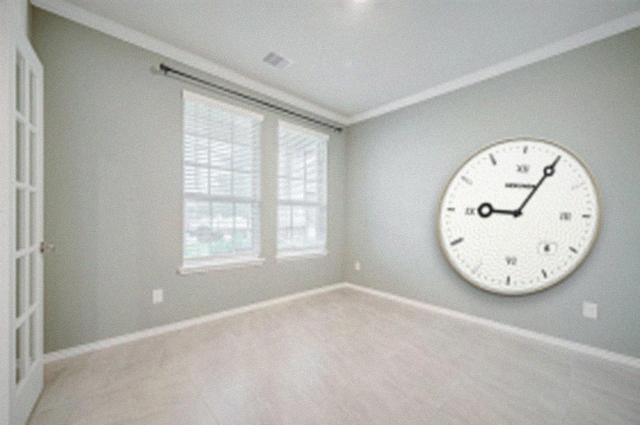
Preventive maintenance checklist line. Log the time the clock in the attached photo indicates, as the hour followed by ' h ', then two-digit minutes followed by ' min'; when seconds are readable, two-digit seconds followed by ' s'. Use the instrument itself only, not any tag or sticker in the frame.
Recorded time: 9 h 05 min
